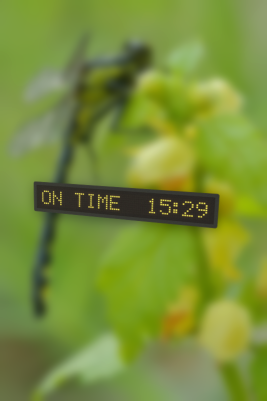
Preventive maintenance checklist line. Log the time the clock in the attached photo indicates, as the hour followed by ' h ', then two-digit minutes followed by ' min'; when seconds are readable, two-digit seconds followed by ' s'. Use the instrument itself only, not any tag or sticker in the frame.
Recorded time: 15 h 29 min
